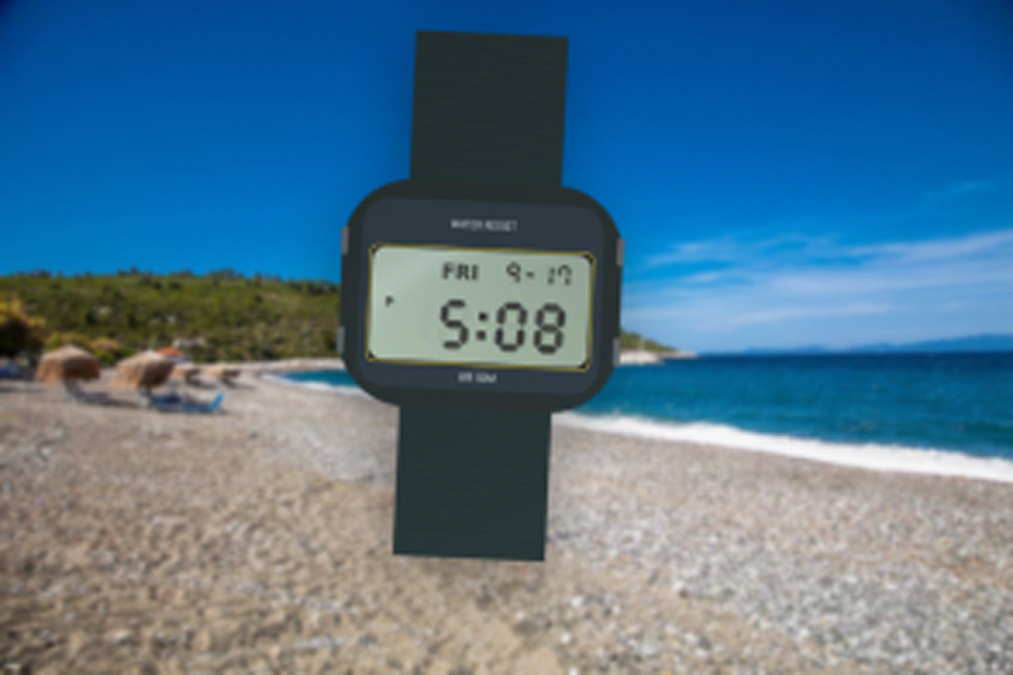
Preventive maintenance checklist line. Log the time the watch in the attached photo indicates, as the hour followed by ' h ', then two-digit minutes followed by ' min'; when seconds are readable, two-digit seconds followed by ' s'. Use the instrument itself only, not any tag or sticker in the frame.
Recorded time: 5 h 08 min
